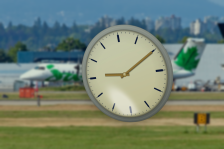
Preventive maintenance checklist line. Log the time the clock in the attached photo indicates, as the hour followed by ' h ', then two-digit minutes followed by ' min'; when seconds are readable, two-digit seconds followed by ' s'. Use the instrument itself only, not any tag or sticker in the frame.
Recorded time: 9 h 10 min
